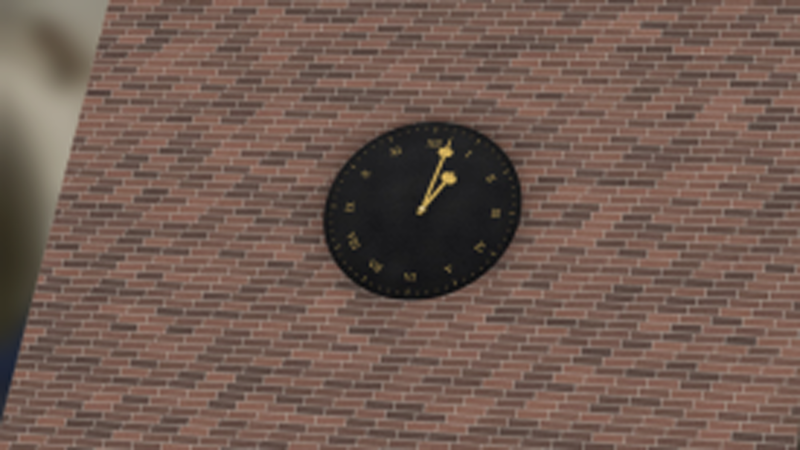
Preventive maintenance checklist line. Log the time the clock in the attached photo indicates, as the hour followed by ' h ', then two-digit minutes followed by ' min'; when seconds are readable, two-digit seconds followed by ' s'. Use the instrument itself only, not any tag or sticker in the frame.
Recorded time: 1 h 02 min
